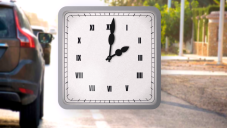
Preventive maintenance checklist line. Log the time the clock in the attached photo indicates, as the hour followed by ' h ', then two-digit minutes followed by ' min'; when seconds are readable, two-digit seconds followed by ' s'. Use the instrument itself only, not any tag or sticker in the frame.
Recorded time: 2 h 01 min
